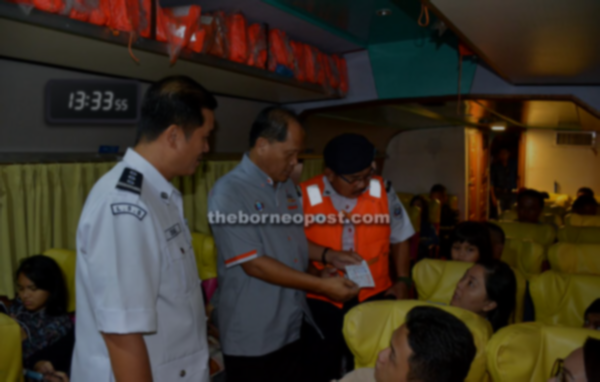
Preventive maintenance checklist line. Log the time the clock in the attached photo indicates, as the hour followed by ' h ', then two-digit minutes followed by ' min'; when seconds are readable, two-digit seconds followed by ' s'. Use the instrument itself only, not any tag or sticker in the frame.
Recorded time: 13 h 33 min
